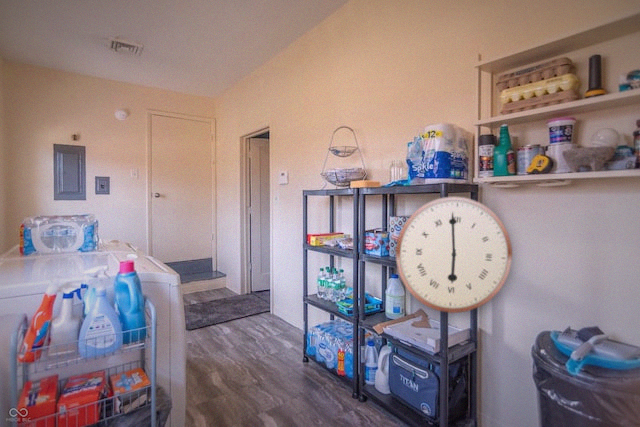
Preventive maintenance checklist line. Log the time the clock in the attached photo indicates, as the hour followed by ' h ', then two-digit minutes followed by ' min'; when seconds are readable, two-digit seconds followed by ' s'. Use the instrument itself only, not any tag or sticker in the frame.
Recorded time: 5 h 59 min
